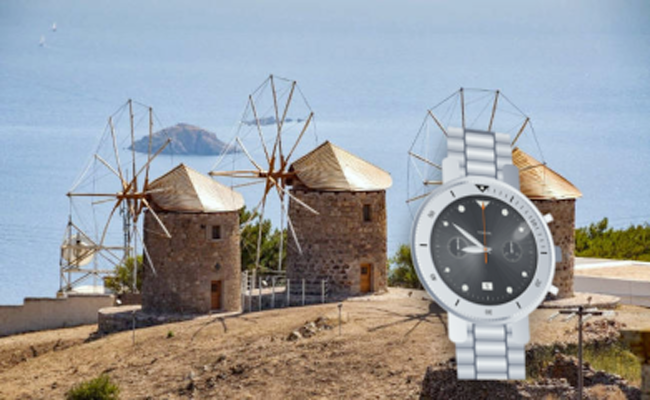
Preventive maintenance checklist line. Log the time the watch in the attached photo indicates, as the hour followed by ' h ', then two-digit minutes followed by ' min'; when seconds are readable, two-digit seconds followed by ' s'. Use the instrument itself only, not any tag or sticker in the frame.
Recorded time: 8 h 51 min
